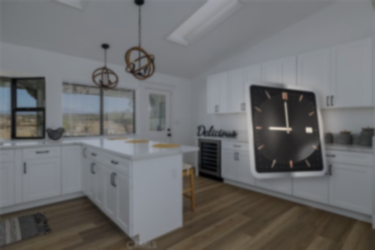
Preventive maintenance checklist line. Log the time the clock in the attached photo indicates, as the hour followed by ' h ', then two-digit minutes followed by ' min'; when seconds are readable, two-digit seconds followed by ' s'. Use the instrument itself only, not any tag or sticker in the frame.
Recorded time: 9 h 00 min
